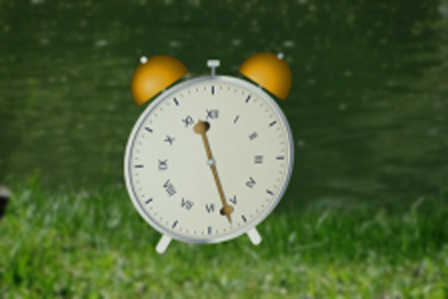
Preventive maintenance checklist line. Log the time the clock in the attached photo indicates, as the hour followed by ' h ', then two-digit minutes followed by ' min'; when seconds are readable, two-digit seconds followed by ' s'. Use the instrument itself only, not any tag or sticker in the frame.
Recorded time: 11 h 27 min
